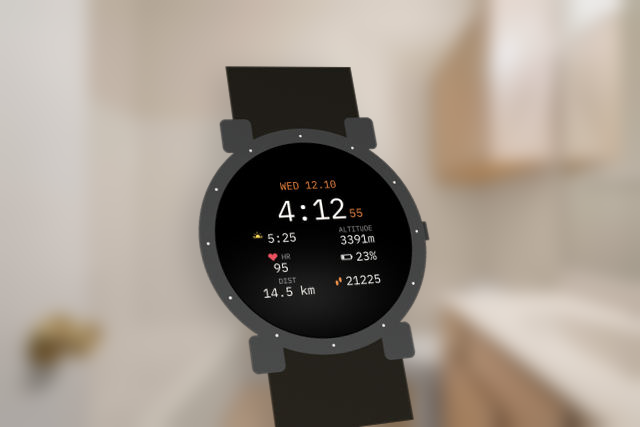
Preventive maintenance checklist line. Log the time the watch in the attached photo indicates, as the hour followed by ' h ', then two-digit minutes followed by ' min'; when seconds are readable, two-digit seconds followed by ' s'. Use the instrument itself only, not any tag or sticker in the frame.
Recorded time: 4 h 12 min 55 s
